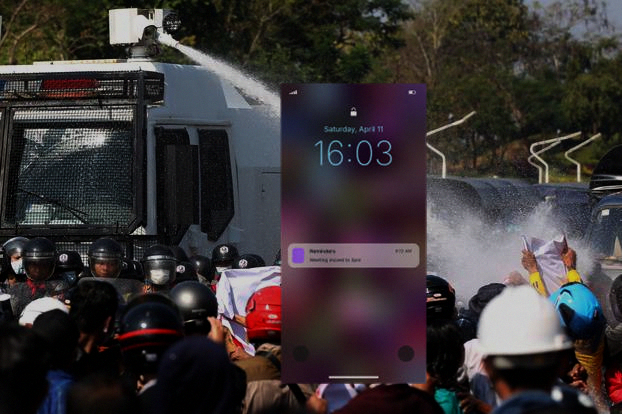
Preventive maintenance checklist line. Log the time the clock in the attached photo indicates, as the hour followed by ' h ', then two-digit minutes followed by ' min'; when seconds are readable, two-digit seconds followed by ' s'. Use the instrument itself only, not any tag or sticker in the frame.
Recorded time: 16 h 03 min
